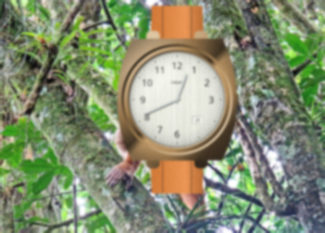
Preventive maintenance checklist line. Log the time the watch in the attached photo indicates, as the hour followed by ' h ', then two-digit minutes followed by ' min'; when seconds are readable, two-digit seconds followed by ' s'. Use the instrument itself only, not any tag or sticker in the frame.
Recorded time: 12 h 41 min
